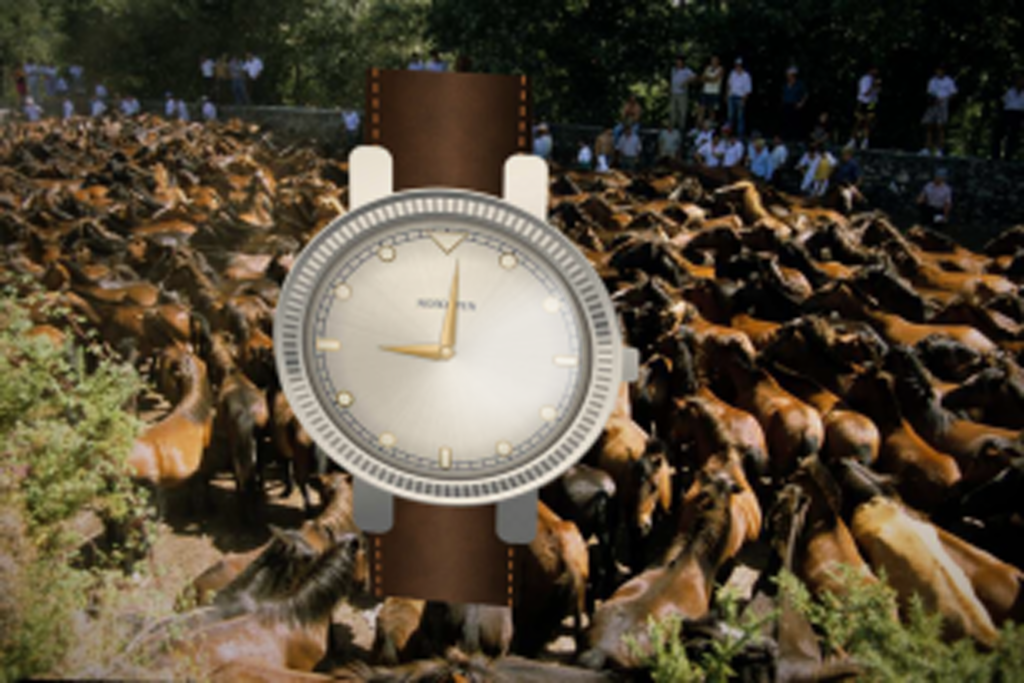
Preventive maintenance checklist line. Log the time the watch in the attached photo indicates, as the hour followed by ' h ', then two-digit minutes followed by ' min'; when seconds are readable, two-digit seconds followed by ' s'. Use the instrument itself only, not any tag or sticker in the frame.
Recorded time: 9 h 01 min
